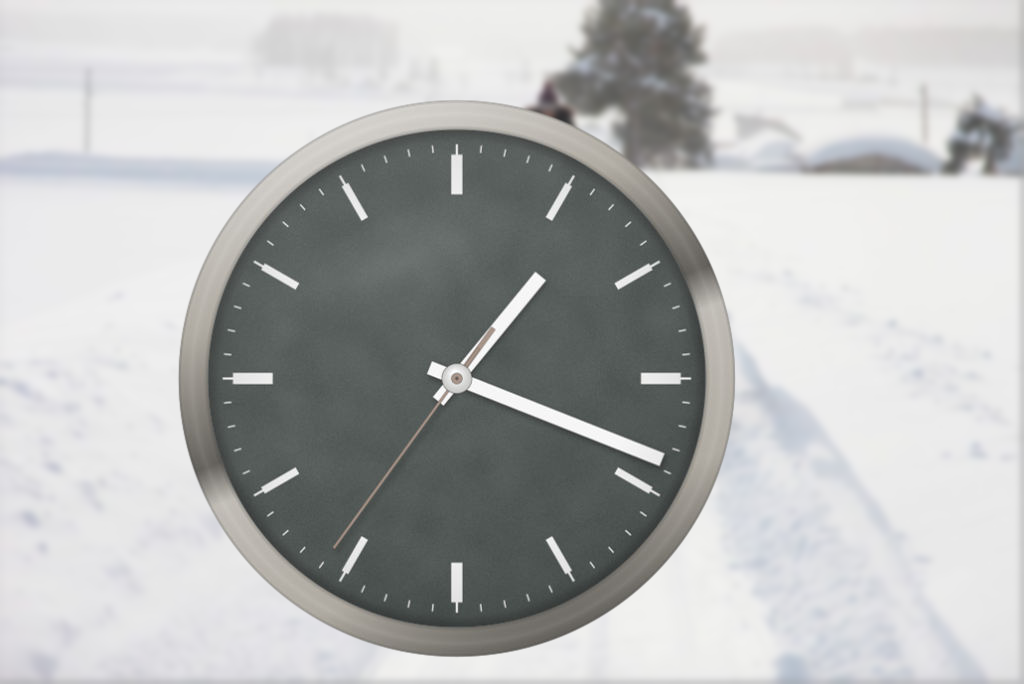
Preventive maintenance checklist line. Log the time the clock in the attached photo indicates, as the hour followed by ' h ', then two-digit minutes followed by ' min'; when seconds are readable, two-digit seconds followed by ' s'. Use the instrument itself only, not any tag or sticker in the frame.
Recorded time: 1 h 18 min 36 s
